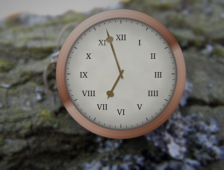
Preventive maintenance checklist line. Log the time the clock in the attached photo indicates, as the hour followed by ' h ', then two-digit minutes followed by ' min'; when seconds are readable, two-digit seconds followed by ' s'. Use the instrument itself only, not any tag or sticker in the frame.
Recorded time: 6 h 57 min
